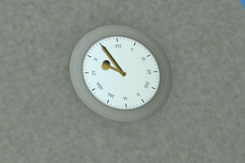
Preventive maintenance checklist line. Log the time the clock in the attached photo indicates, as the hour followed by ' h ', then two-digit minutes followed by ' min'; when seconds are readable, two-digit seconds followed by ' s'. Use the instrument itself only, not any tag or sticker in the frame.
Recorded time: 9 h 55 min
